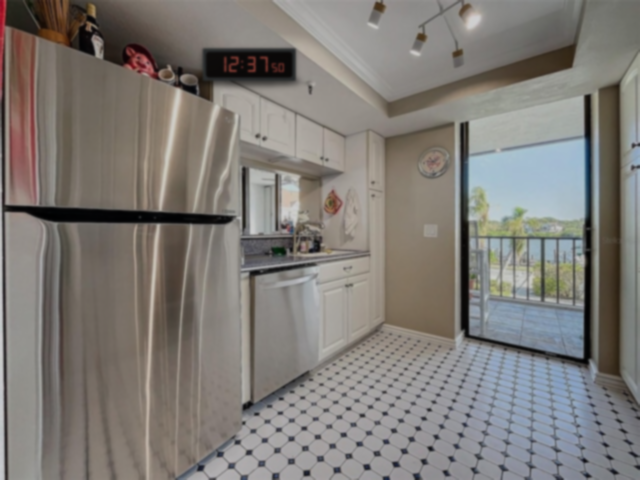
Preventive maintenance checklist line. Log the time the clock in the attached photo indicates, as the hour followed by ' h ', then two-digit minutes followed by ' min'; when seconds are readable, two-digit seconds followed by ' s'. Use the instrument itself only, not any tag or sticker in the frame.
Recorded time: 12 h 37 min
